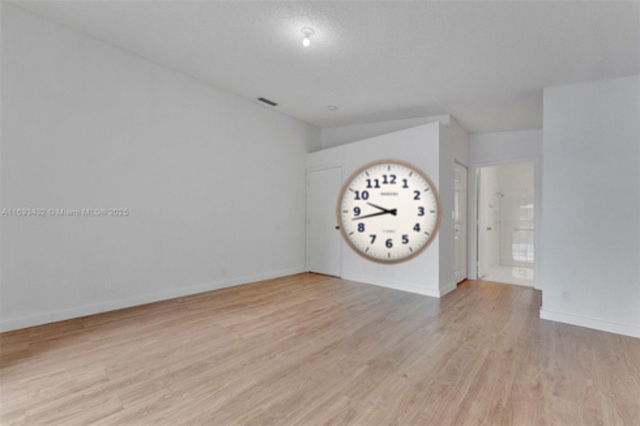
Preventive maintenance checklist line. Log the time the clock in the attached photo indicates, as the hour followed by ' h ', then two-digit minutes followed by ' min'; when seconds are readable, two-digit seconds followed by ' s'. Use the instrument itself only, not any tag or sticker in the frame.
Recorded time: 9 h 43 min
